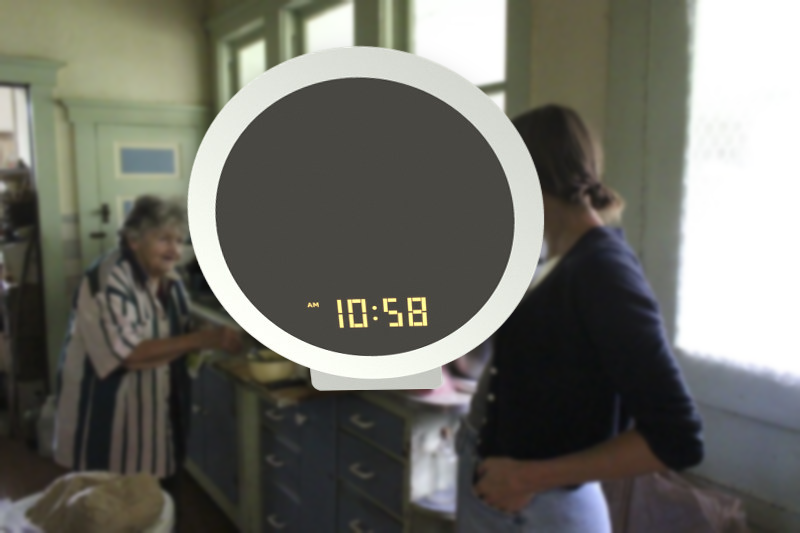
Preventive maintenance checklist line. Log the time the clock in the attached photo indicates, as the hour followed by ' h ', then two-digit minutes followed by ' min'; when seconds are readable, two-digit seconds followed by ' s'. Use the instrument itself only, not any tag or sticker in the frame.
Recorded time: 10 h 58 min
